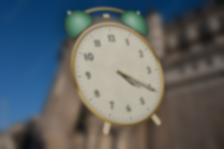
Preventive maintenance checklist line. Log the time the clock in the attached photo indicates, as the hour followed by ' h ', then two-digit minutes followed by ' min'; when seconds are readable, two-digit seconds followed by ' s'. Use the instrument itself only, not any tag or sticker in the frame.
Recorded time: 4 h 20 min
